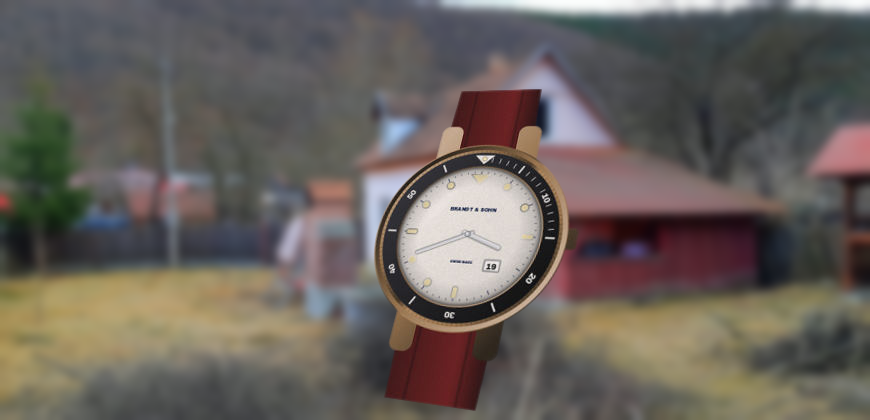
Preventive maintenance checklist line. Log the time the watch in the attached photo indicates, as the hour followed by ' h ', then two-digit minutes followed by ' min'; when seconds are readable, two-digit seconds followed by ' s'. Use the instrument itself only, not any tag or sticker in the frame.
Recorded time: 3 h 41 min
